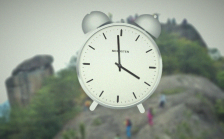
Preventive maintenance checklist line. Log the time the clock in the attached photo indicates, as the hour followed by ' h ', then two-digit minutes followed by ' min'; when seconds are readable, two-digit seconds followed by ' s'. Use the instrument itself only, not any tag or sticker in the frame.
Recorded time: 3 h 59 min
